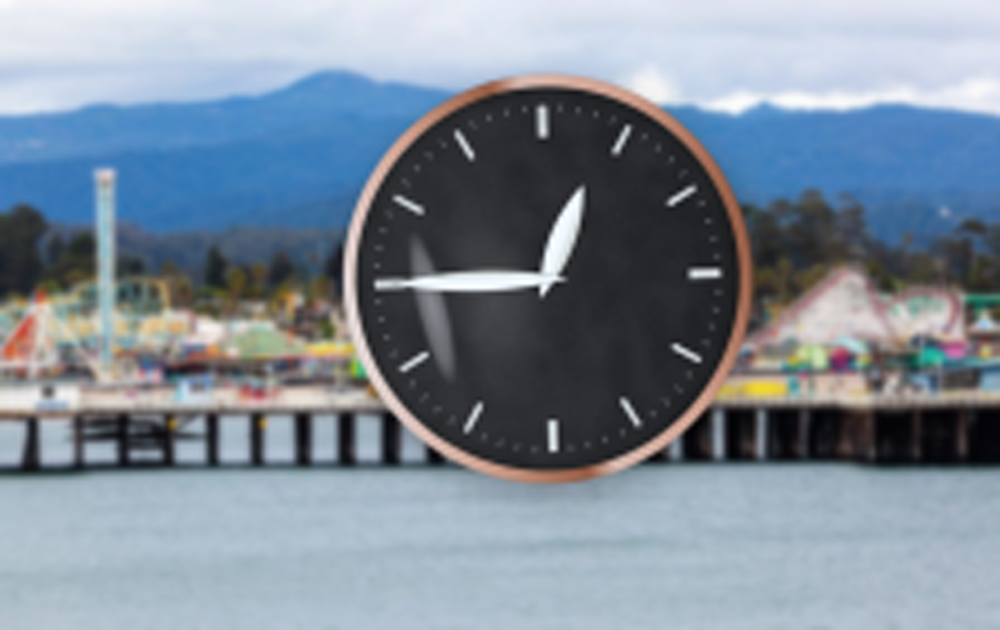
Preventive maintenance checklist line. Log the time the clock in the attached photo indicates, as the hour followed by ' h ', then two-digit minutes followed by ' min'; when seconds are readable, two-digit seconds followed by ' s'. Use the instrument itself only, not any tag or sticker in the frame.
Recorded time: 12 h 45 min
